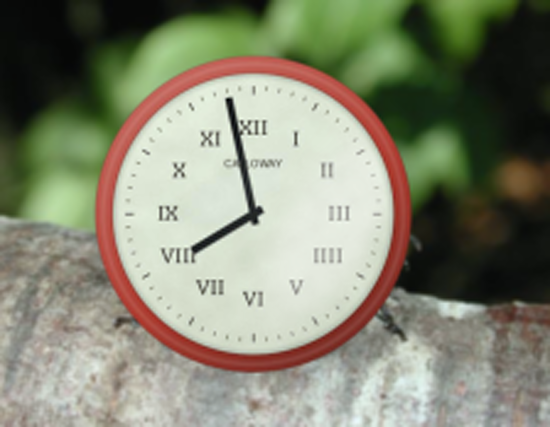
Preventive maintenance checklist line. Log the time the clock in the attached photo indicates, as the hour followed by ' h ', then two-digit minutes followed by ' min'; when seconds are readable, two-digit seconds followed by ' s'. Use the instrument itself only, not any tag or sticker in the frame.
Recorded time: 7 h 58 min
